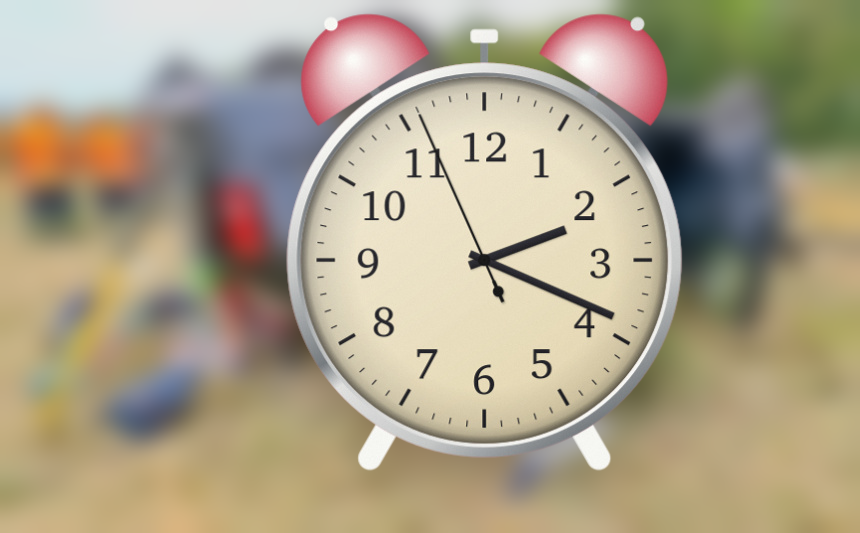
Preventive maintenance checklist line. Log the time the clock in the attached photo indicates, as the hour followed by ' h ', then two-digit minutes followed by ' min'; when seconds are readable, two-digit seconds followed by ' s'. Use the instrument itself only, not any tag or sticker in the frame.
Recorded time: 2 h 18 min 56 s
